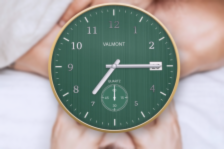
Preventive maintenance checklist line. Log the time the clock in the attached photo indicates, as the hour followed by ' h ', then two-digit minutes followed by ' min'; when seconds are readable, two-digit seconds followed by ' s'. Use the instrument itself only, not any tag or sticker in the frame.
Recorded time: 7 h 15 min
